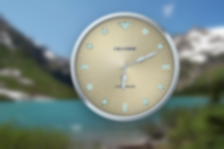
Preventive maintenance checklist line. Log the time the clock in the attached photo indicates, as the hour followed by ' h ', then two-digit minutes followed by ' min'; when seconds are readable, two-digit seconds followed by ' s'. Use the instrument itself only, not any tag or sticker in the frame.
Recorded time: 6 h 11 min
